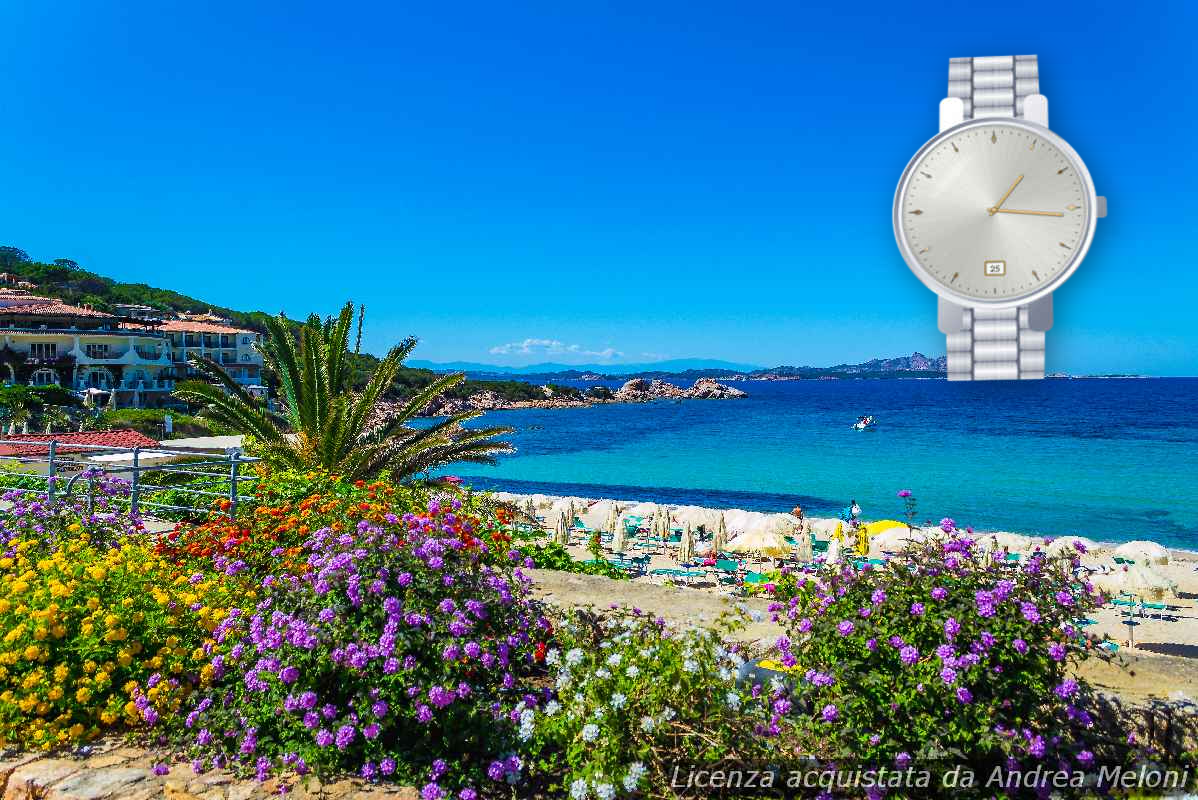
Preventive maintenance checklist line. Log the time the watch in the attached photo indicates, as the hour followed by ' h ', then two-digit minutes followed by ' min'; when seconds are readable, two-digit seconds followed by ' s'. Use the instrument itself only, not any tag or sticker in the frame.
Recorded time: 1 h 16 min
